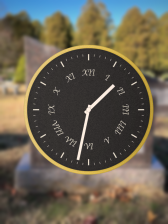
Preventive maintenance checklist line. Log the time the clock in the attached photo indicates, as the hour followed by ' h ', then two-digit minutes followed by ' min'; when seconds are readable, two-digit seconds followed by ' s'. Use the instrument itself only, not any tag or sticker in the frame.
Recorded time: 1 h 32 min
